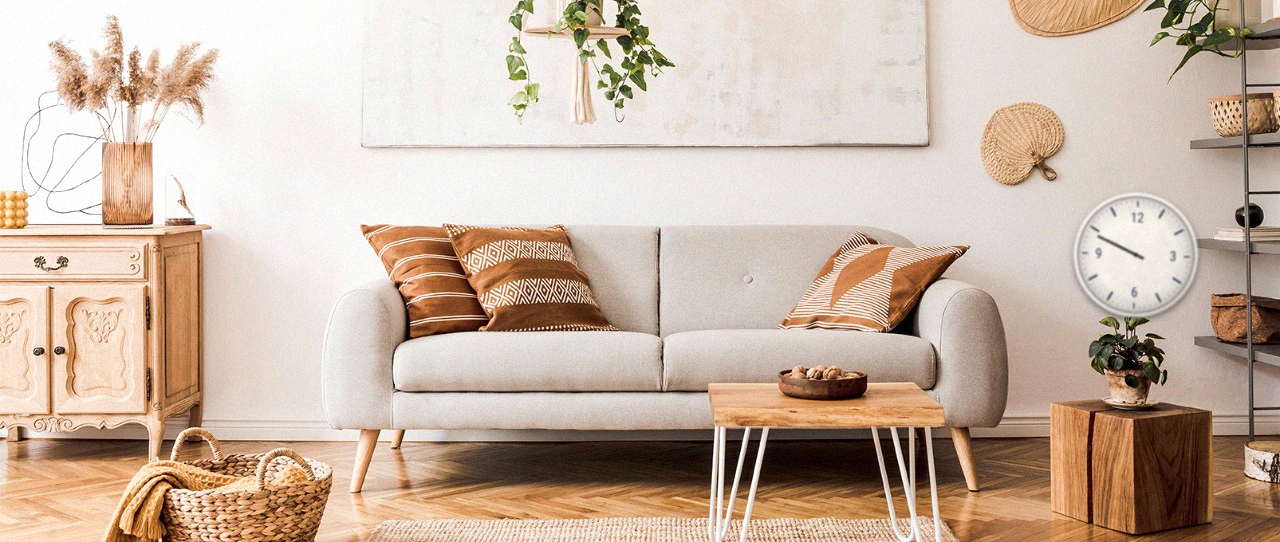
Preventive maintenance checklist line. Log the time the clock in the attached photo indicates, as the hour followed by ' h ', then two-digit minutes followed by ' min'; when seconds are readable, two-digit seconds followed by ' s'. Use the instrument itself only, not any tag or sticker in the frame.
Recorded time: 9 h 49 min
